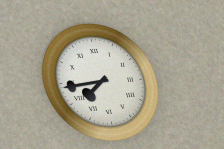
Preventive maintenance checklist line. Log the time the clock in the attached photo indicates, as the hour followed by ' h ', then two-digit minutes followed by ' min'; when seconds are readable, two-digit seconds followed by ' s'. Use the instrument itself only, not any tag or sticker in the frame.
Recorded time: 7 h 44 min
